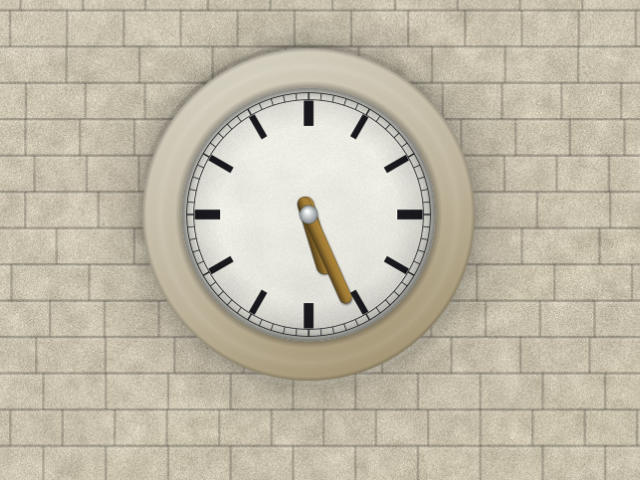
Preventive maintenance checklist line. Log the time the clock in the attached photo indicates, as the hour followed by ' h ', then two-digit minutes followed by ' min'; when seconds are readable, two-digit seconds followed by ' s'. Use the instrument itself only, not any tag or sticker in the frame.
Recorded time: 5 h 26 min
